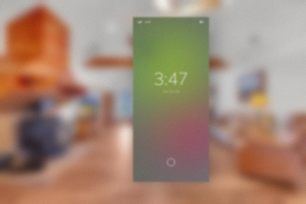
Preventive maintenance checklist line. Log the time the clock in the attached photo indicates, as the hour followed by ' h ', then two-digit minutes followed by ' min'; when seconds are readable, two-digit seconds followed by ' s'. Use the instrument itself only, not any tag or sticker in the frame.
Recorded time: 3 h 47 min
